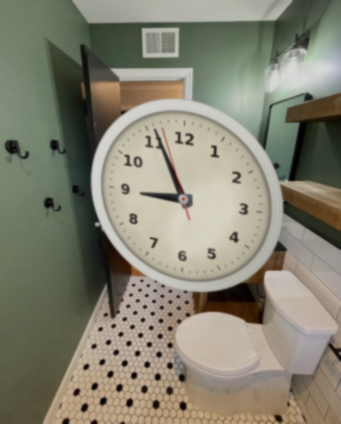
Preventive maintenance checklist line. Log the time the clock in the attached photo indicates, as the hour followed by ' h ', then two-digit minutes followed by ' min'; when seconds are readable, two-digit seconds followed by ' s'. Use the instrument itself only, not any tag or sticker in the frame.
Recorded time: 8 h 55 min 57 s
